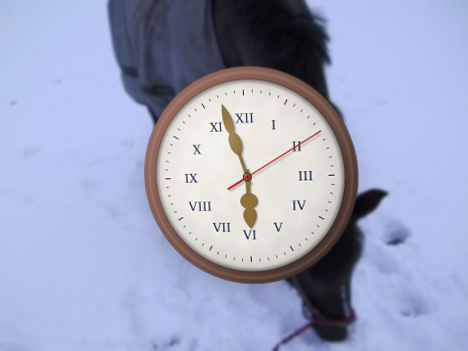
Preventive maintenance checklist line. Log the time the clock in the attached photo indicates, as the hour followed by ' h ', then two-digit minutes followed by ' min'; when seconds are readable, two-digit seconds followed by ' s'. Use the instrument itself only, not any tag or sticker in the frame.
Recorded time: 5 h 57 min 10 s
